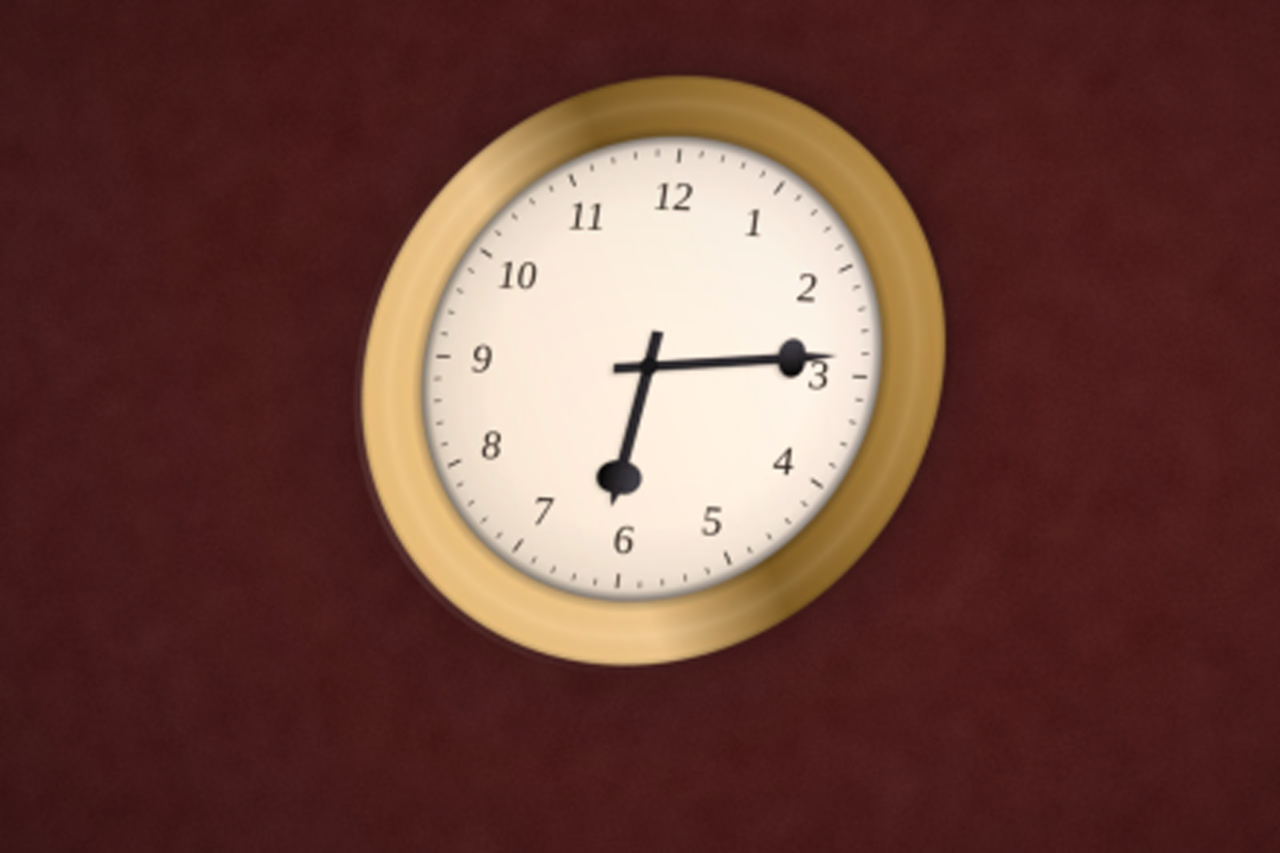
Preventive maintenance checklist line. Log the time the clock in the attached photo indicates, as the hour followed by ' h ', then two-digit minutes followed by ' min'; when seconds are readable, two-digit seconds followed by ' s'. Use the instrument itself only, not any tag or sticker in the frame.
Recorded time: 6 h 14 min
